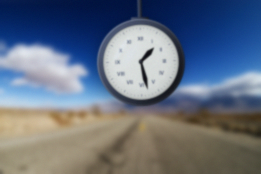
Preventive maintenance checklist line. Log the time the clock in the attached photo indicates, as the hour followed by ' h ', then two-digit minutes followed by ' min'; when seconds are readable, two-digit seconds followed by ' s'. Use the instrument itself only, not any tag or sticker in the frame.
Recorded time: 1 h 28 min
